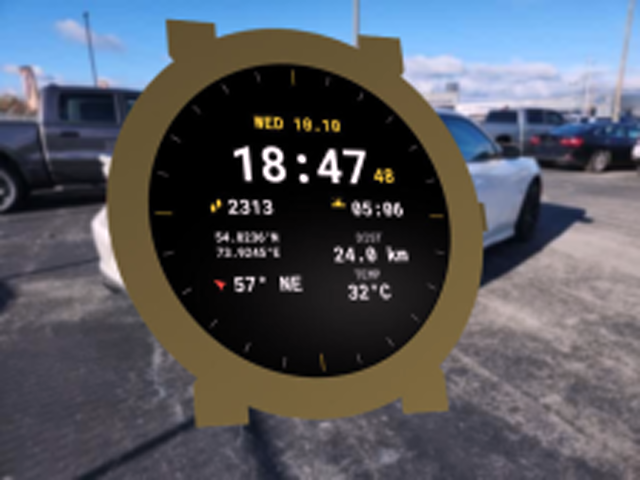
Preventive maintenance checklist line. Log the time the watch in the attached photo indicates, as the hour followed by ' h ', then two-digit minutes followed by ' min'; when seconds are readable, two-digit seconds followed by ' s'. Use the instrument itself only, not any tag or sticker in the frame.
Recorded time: 18 h 47 min
